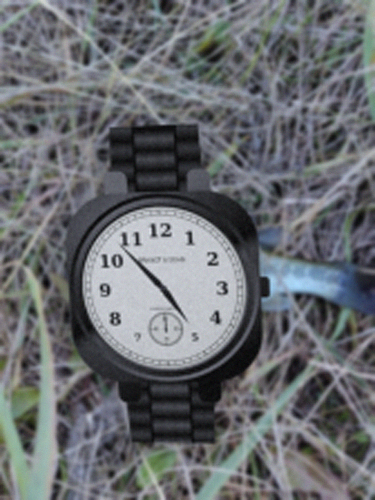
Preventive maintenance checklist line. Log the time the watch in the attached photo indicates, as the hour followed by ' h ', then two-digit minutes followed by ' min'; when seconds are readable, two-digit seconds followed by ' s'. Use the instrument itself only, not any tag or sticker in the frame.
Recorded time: 4 h 53 min
